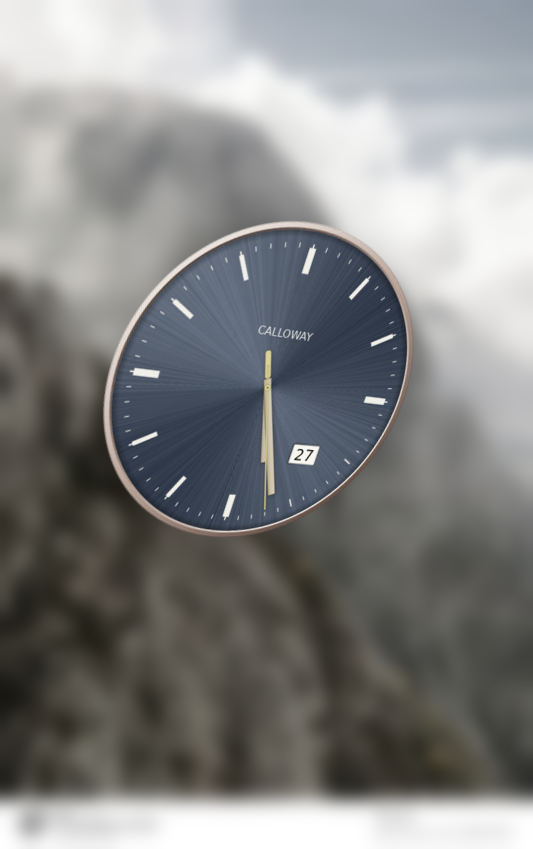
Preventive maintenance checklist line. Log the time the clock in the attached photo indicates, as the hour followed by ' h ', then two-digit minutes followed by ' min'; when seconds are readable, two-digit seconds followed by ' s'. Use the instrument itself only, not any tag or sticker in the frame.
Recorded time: 5 h 26 min 27 s
